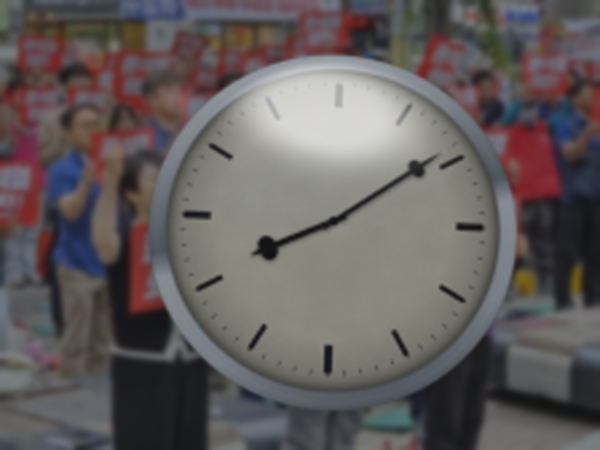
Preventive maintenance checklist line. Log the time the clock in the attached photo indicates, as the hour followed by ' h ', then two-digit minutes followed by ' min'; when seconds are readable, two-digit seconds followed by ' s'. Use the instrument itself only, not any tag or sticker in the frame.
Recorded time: 8 h 09 min
